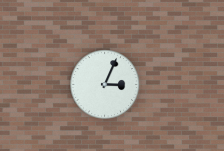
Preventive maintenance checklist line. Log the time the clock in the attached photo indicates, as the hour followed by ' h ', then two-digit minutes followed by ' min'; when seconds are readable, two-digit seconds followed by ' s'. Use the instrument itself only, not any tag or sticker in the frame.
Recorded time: 3 h 04 min
